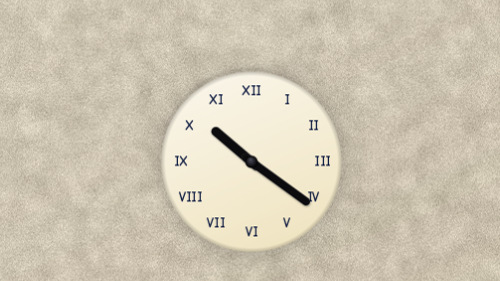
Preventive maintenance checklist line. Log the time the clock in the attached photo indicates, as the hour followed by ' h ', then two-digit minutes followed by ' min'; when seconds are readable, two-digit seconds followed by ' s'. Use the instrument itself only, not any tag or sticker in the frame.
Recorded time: 10 h 21 min
